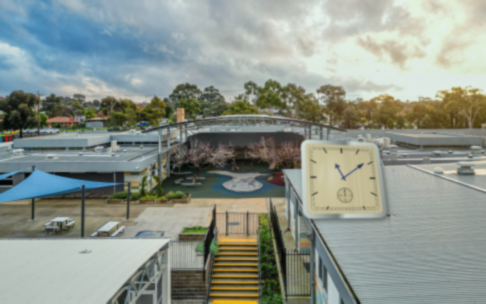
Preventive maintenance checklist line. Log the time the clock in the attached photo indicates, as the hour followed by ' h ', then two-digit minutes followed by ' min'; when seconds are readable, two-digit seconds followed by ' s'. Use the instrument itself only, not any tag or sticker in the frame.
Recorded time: 11 h 09 min
